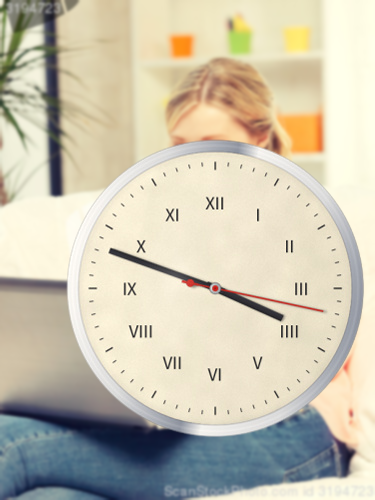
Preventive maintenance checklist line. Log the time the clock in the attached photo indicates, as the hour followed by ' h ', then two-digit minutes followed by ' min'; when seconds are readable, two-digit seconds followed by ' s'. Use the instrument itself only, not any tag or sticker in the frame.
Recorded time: 3 h 48 min 17 s
